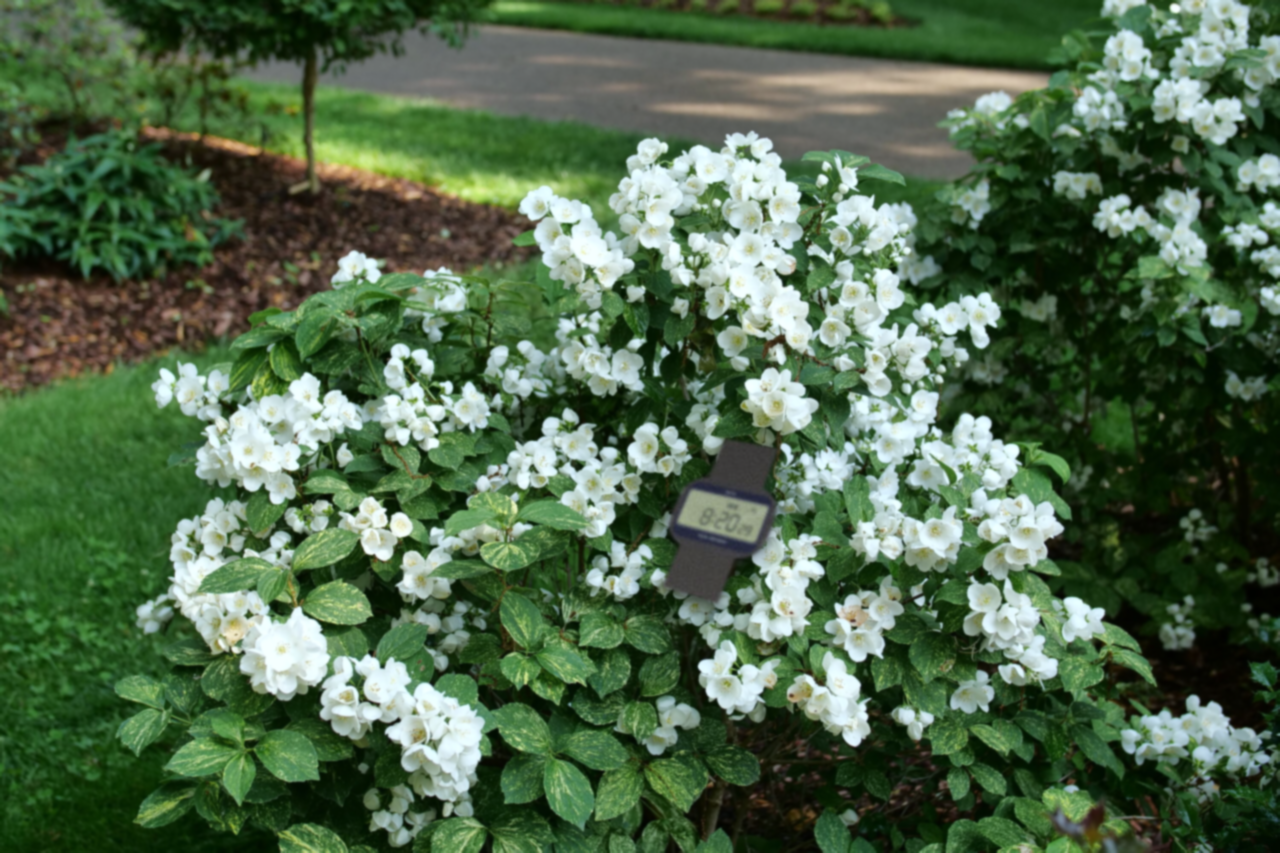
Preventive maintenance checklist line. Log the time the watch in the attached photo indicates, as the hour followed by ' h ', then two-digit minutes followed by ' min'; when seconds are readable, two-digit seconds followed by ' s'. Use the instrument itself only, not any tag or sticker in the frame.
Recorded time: 8 h 20 min
